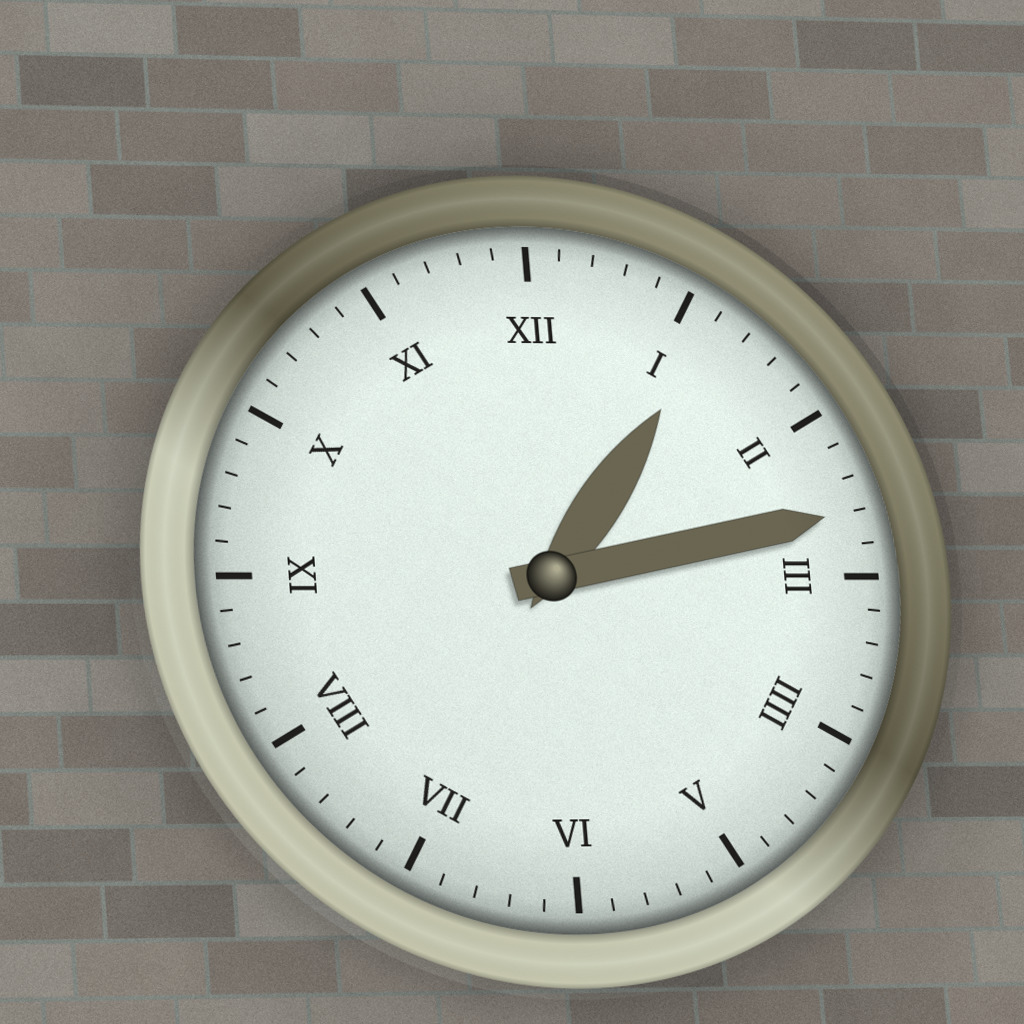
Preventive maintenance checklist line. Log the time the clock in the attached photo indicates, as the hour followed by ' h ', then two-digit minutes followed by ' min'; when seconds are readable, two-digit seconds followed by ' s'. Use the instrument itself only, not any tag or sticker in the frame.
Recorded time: 1 h 13 min
